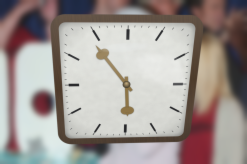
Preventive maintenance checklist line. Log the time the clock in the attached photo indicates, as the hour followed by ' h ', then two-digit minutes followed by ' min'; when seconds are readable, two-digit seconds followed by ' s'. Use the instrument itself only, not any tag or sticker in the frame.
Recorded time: 5 h 54 min
